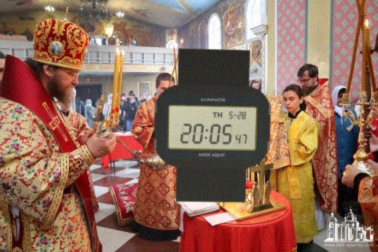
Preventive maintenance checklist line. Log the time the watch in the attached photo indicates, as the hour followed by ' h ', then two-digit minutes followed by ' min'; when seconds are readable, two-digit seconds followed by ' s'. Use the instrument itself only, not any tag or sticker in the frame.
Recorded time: 20 h 05 min 47 s
